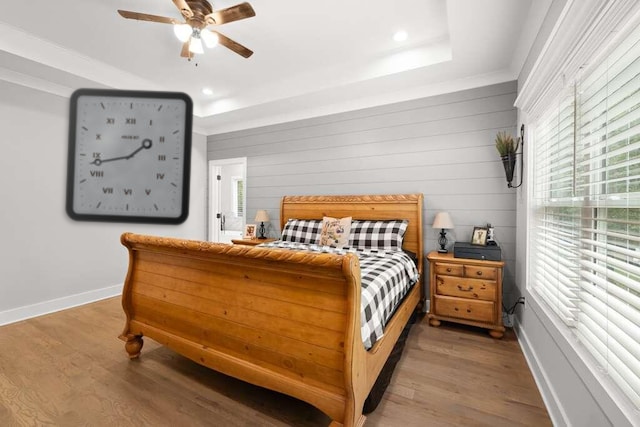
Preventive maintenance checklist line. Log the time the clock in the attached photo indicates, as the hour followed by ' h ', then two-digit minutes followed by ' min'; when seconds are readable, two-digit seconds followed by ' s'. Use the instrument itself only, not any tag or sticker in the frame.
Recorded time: 1 h 43 min
